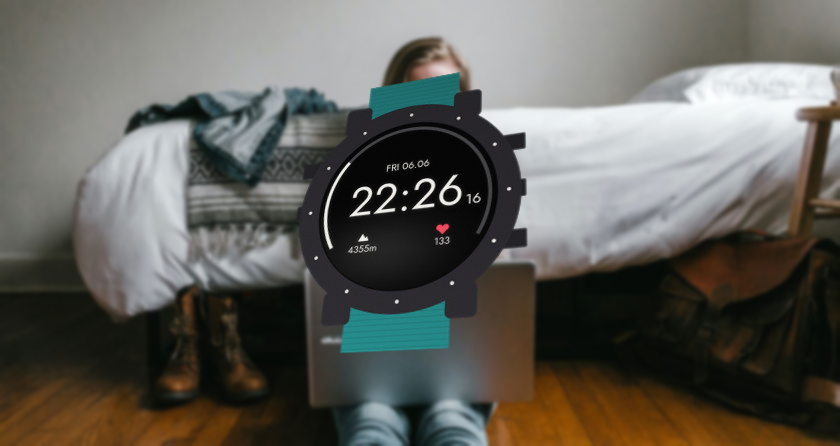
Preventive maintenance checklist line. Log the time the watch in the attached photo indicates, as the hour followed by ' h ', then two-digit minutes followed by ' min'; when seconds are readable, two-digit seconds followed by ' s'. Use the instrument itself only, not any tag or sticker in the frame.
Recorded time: 22 h 26 min 16 s
